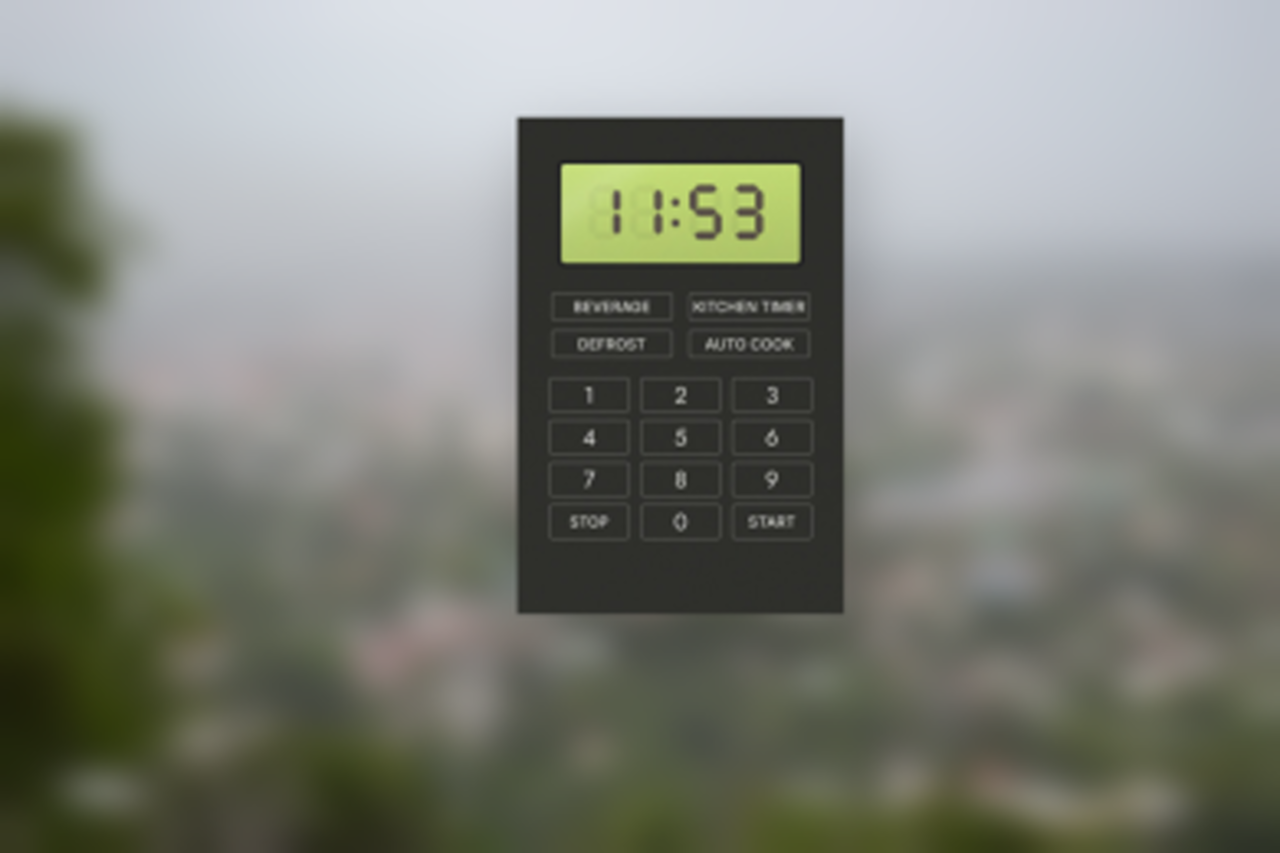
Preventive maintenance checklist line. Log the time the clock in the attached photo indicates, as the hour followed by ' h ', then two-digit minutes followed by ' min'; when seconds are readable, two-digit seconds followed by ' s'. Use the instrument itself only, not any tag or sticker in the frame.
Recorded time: 11 h 53 min
